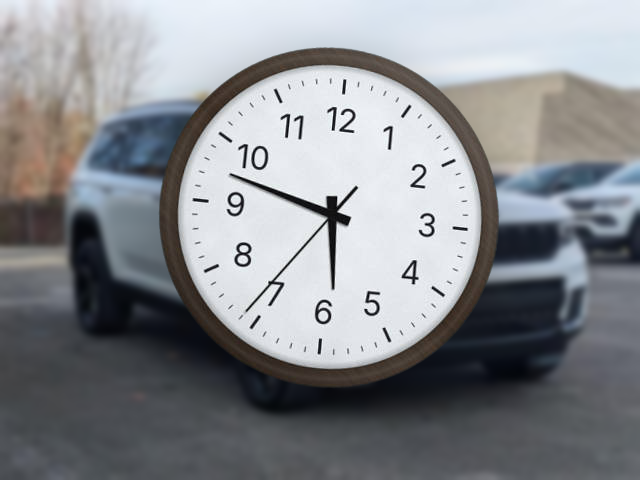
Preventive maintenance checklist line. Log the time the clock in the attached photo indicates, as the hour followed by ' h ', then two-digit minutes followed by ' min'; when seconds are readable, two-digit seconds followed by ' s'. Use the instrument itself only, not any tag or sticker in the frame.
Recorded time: 5 h 47 min 36 s
